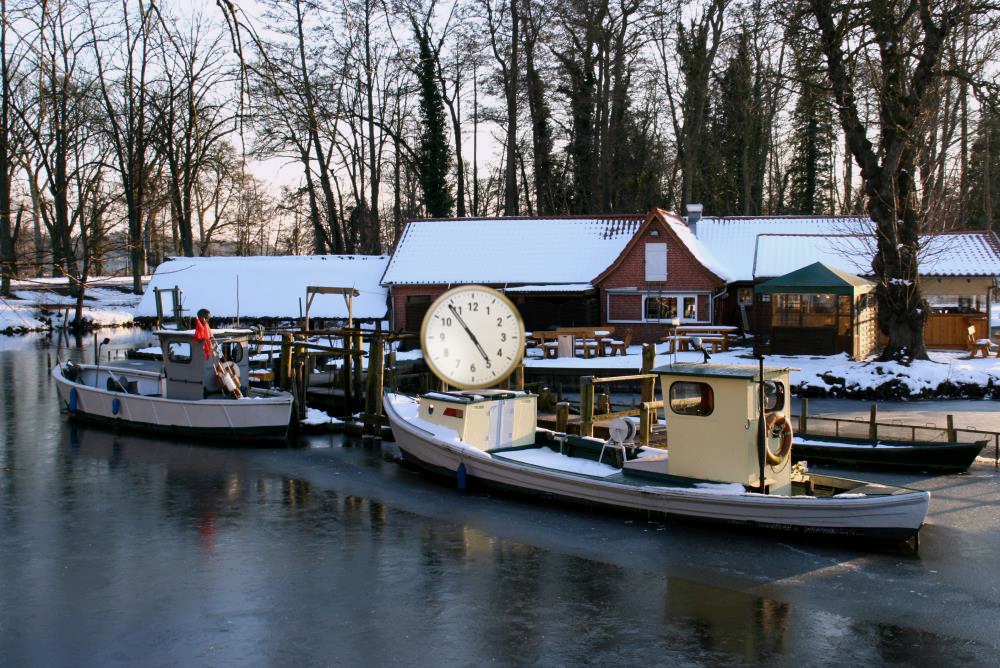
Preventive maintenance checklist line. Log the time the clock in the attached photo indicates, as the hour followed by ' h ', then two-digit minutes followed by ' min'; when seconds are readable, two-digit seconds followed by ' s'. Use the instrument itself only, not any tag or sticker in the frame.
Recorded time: 4 h 54 min
